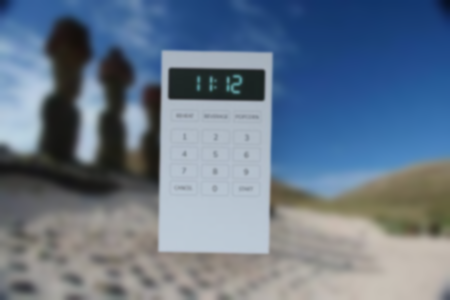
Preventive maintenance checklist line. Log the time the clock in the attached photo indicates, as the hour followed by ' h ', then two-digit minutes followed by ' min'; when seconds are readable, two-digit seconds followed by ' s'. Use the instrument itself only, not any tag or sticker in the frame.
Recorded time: 11 h 12 min
